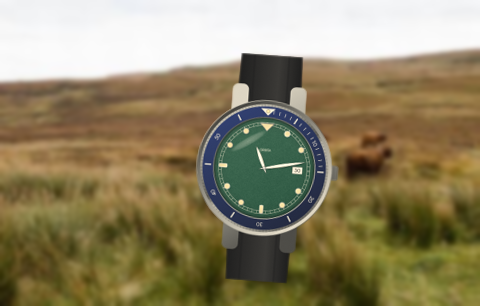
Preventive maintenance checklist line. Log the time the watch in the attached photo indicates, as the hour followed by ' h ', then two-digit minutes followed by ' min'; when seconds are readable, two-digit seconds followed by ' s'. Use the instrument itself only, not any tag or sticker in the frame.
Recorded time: 11 h 13 min
